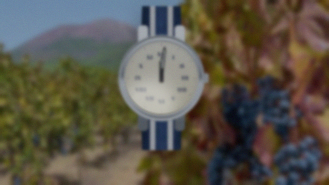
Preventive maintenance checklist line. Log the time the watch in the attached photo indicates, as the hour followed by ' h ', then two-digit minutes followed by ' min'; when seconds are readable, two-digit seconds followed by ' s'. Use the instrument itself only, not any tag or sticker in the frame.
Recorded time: 12 h 01 min
